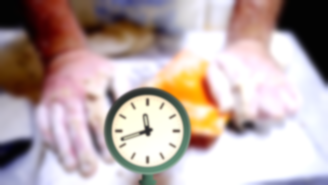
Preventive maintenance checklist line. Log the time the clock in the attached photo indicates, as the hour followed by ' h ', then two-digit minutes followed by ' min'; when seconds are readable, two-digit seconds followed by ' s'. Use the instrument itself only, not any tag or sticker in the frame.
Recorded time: 11 h 42 min
